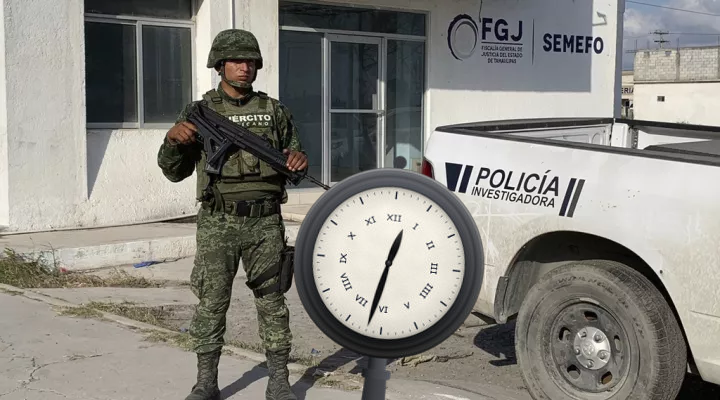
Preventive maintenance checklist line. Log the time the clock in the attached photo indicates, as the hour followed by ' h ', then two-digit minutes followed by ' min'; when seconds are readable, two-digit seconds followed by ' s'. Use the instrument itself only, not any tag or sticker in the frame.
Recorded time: 12 h 32 min
